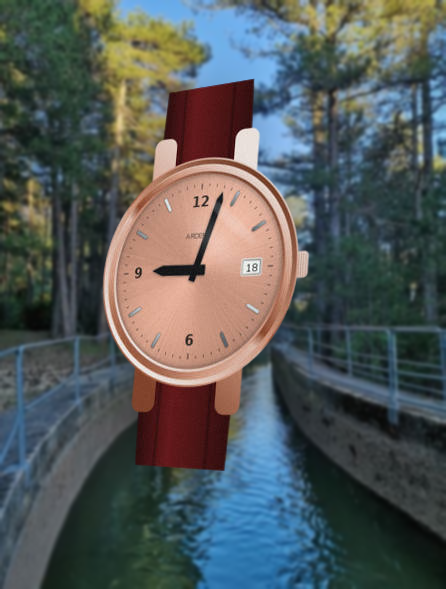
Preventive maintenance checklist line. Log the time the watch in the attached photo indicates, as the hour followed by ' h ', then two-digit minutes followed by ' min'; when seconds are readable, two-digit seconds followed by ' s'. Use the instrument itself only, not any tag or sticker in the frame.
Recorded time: 9 h 03 min
